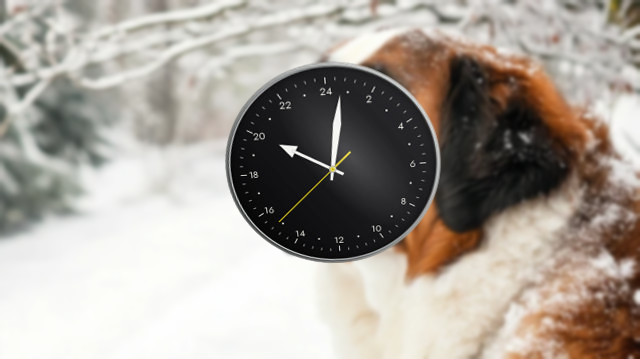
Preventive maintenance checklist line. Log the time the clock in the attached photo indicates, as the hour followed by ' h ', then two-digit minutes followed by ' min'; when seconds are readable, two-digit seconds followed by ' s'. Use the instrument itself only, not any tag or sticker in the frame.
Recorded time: 20 h 01 min 38 s
